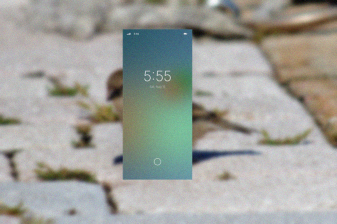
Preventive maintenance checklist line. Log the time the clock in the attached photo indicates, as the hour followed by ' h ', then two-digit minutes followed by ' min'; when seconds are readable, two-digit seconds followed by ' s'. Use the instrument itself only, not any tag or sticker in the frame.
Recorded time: 5 h 55 min
